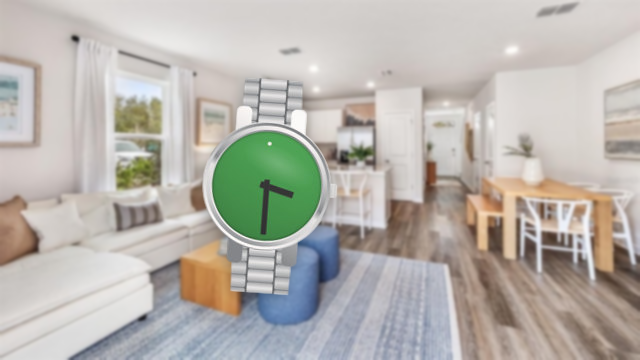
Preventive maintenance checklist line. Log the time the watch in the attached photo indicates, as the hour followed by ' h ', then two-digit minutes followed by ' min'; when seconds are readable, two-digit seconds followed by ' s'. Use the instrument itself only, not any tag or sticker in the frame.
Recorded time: 3 h 30 min
